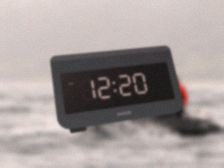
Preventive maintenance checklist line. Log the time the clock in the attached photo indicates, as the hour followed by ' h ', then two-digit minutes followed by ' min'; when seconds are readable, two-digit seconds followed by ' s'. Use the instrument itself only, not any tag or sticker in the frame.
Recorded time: 12 h 20 min
